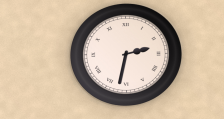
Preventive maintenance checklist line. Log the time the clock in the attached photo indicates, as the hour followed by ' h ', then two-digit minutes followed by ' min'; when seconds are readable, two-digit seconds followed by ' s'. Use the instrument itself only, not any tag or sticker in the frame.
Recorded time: 2 h 32 min
